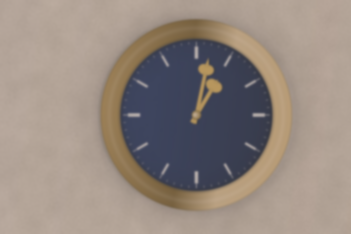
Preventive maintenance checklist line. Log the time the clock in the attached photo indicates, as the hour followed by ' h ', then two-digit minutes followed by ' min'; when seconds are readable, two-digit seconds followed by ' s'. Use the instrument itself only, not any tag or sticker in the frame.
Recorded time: 1 h 02 min
